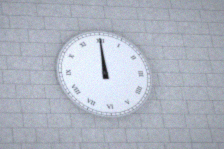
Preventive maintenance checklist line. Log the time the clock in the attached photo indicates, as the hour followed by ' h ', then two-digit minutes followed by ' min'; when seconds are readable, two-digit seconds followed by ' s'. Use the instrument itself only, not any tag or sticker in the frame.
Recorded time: 12 h 00 min
